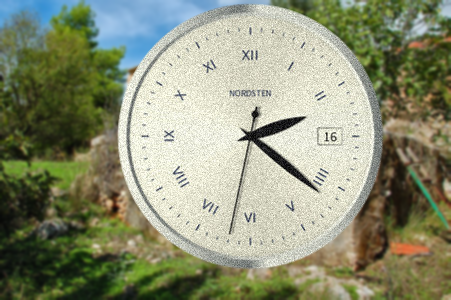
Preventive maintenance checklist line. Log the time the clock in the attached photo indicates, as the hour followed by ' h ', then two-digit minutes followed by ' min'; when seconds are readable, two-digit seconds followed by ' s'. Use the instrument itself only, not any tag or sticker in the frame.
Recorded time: 2 h 21 min 32 s
